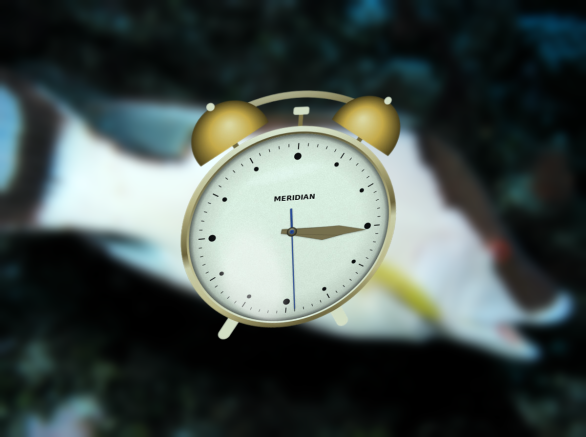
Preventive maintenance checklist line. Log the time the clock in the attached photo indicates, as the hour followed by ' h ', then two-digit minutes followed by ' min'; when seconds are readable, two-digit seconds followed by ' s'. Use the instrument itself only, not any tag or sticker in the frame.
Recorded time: 3 h 15 min 29 s
